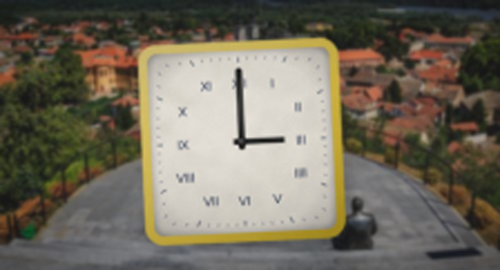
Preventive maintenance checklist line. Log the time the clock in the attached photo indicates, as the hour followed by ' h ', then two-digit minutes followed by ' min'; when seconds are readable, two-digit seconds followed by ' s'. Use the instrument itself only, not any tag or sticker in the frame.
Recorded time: 3 h 00 min
